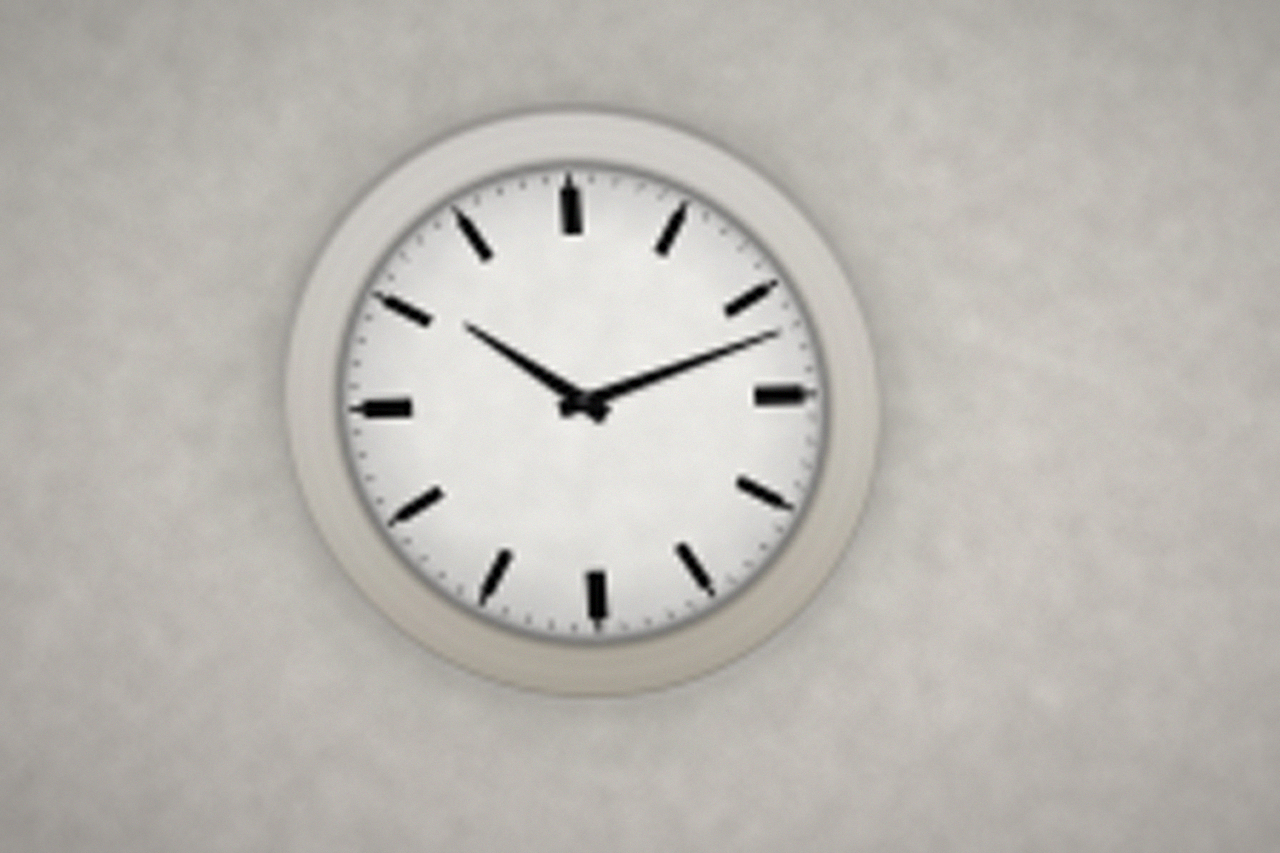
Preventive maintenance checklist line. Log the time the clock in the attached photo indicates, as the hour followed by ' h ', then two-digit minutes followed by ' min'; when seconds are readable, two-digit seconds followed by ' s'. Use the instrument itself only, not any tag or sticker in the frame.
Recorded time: 10 h 12 min
